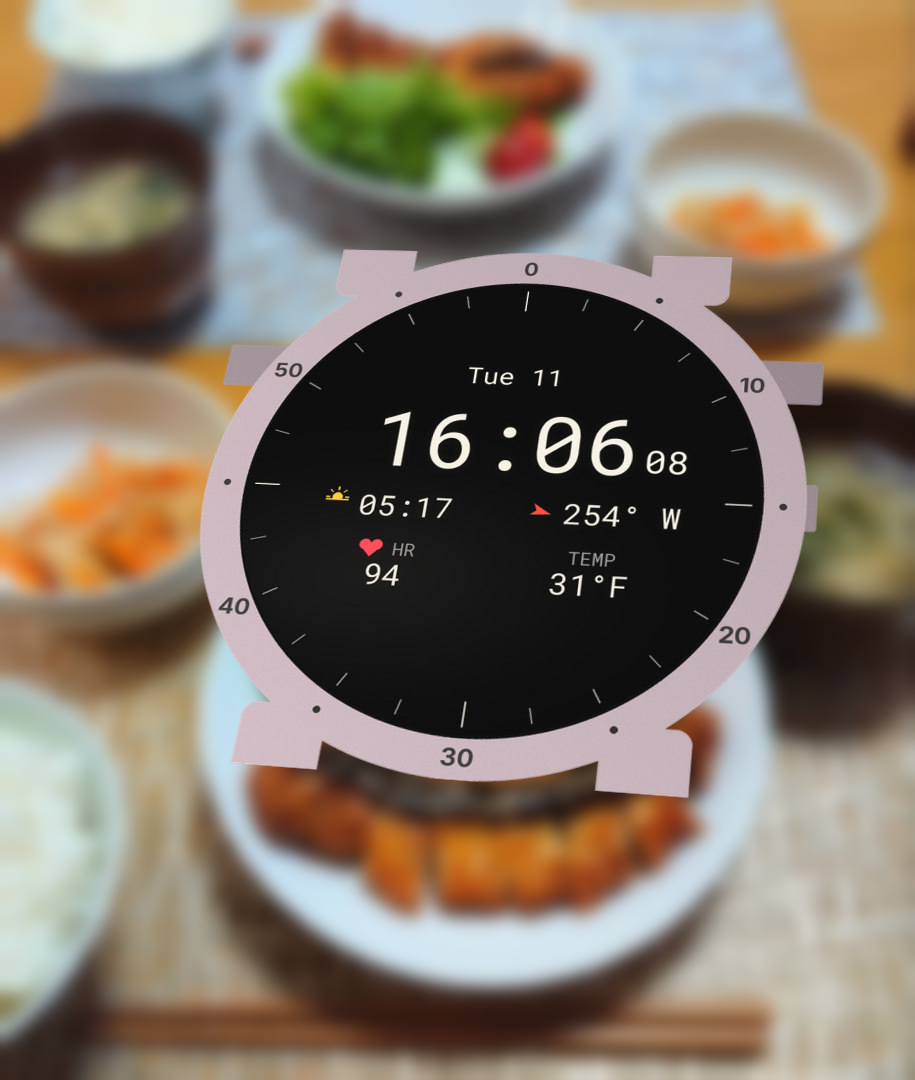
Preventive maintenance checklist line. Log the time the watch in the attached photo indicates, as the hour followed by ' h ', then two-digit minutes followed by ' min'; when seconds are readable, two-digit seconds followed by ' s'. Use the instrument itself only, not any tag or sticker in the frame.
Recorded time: 16 h 06 min 08 s
